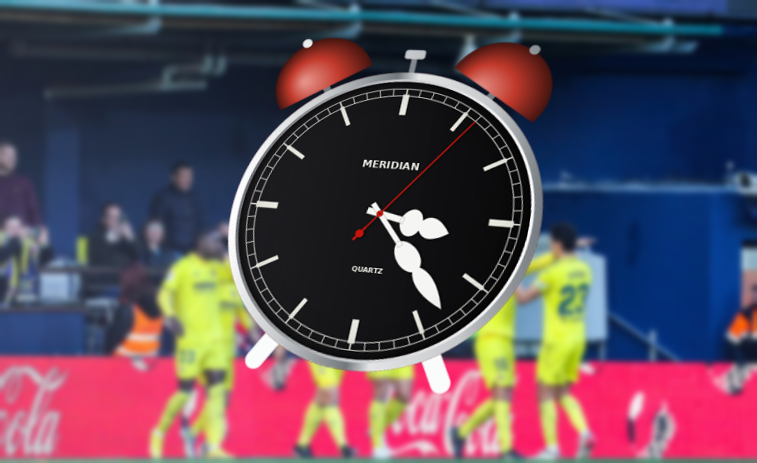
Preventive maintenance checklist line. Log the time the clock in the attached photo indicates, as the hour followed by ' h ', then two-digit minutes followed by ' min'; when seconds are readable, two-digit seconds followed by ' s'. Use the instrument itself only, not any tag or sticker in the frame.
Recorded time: 3 h 23 min 06 s
